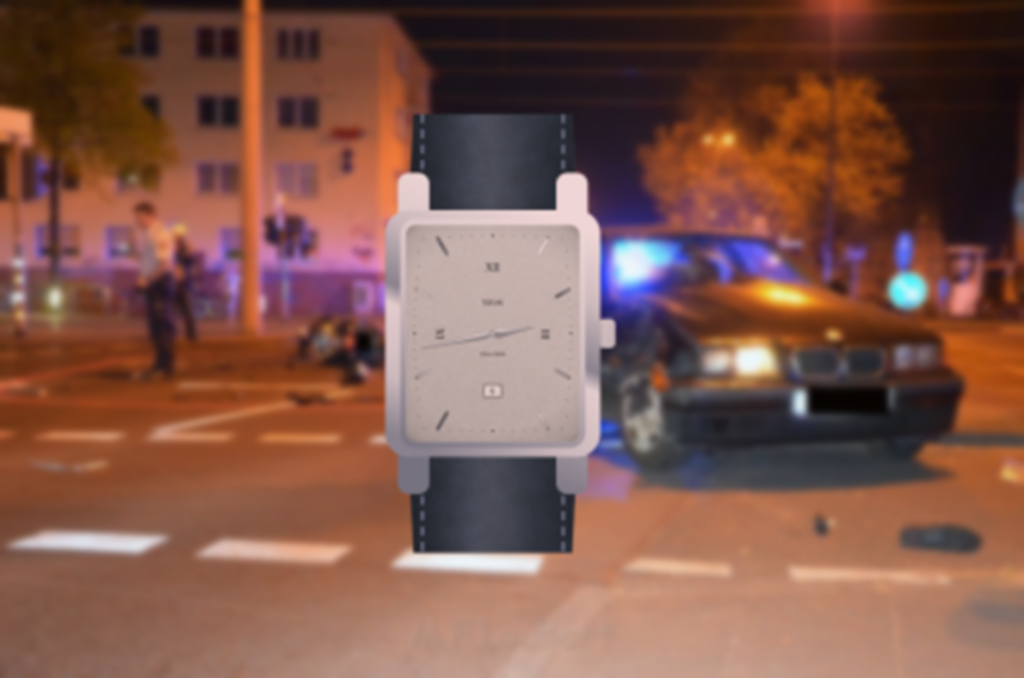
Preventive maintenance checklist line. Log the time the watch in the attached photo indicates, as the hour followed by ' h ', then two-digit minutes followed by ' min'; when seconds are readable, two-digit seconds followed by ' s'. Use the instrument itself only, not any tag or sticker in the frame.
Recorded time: 2 h 43 min
